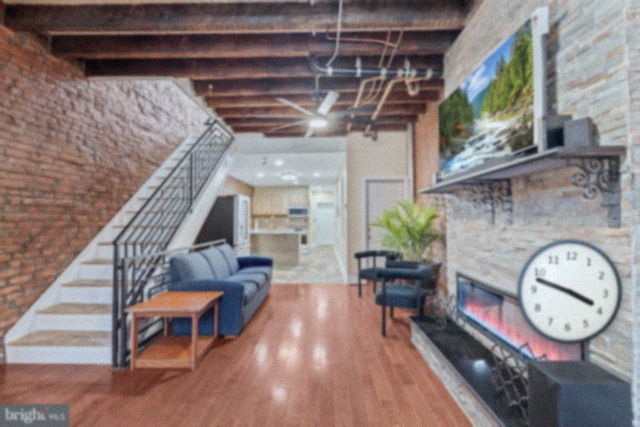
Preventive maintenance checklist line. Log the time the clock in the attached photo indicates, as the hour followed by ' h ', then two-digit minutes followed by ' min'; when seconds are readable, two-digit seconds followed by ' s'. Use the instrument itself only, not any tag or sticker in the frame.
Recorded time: 3 h 48 min
